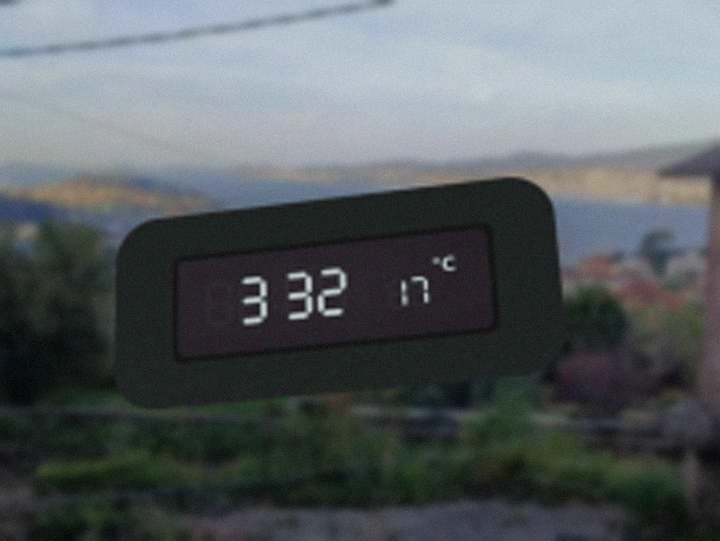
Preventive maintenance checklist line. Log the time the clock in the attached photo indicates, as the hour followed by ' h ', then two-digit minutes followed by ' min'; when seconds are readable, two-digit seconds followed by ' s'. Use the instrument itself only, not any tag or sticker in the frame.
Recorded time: 3 h 32 min
